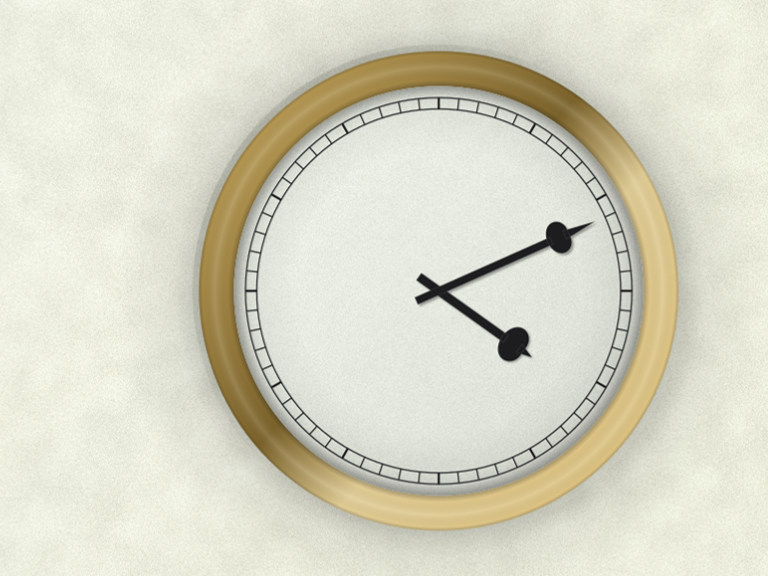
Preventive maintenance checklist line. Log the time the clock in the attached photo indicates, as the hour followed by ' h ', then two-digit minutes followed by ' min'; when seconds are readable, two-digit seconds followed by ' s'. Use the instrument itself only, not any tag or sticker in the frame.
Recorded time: 4 h 11 min
